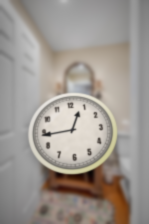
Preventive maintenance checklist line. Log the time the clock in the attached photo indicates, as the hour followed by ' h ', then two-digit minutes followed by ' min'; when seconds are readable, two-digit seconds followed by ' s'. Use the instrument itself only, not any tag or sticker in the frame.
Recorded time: 12 h 44 min
